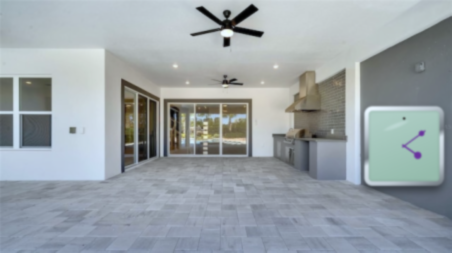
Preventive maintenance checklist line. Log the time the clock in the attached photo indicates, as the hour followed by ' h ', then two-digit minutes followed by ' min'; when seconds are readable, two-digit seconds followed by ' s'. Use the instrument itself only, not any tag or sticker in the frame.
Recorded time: 4 h 09 min
